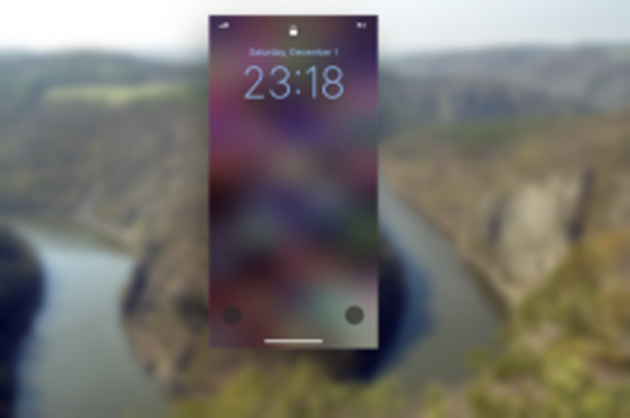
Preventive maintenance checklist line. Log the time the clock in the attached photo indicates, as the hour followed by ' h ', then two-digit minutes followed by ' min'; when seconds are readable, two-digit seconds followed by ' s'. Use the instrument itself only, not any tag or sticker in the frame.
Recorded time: 23 h 18 min
